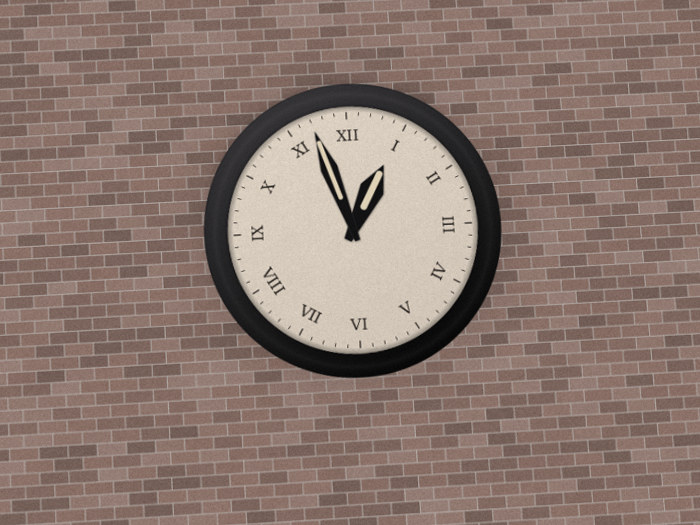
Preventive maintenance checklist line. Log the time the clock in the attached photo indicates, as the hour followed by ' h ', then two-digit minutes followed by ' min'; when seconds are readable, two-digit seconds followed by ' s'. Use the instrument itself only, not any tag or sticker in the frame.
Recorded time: 12 h 57 min
